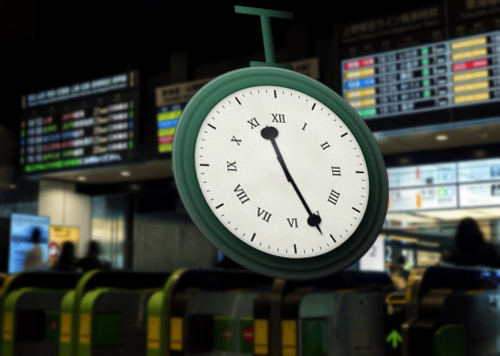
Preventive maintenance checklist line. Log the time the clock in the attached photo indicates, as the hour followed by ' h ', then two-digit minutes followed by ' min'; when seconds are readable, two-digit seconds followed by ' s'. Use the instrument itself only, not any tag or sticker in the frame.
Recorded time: 11 h 26 min
